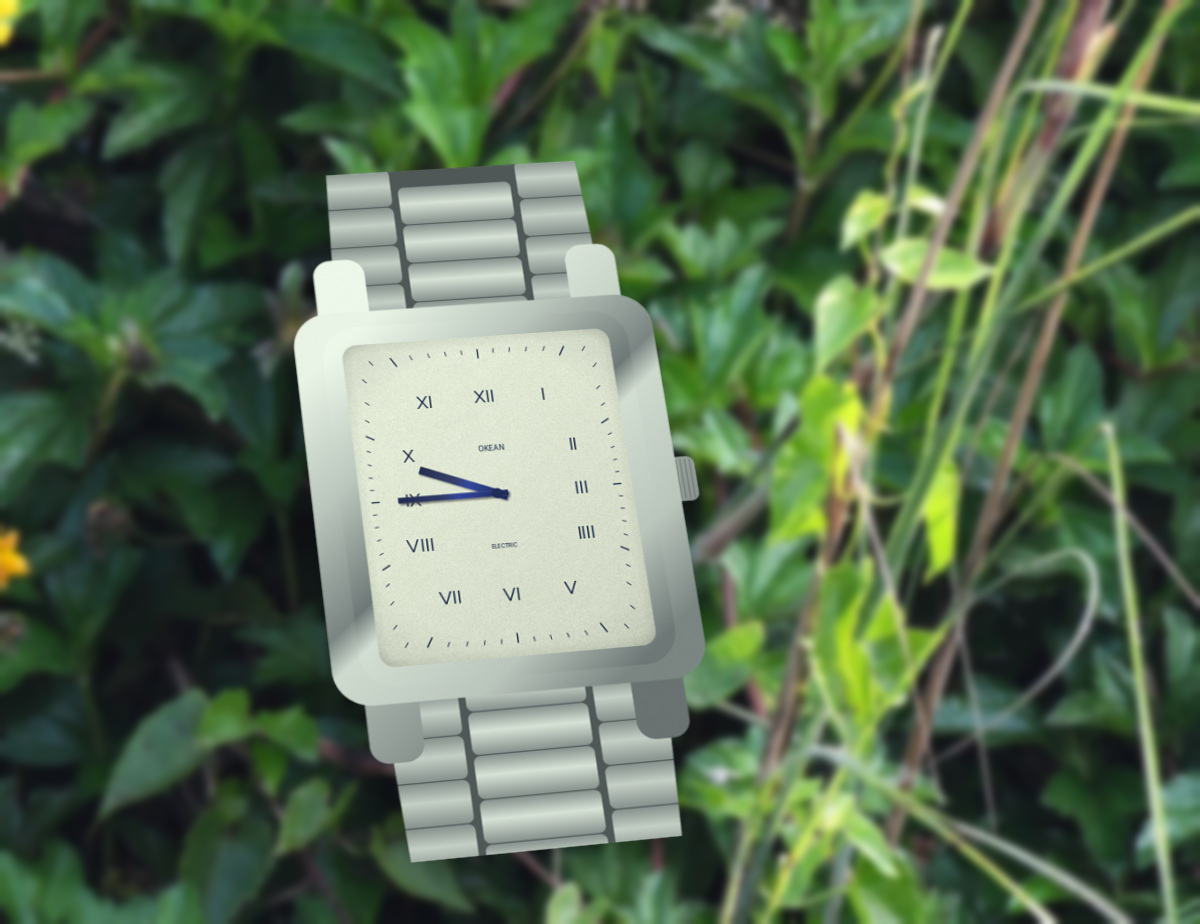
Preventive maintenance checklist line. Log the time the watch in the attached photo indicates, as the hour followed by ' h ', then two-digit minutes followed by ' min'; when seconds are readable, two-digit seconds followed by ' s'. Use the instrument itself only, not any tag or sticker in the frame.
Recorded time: 9 h 45 min
